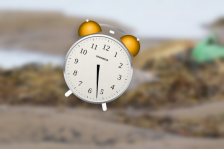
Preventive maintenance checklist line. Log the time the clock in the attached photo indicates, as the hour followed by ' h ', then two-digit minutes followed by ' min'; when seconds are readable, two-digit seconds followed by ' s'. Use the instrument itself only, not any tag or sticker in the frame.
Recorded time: 5 h 27 min
